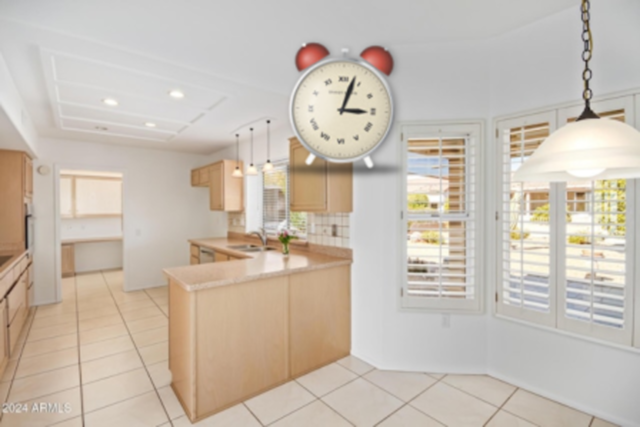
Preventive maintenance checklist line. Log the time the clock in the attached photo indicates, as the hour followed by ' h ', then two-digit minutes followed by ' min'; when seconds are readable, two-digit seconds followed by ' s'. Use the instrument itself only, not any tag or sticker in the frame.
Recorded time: 3 h 03 min
